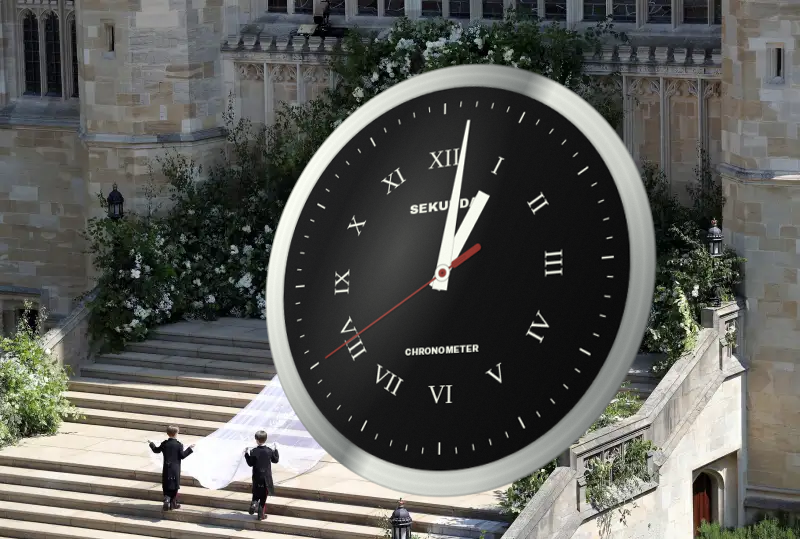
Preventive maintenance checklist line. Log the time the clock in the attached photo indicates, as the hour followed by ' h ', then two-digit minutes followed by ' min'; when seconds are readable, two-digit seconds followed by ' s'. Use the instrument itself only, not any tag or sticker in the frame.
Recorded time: 1 h 01 min 40 s
